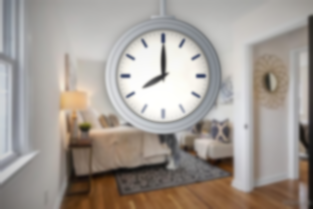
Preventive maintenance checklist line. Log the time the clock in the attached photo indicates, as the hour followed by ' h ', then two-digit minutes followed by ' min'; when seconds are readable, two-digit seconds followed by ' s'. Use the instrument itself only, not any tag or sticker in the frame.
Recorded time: 8 h 00 min
